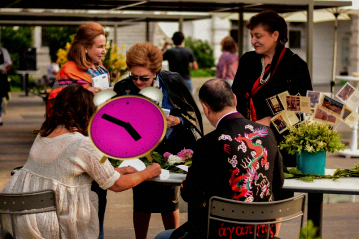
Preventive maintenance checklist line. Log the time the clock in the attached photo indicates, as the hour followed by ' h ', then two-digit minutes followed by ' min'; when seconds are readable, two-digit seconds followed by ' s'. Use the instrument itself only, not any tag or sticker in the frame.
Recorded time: 4 h 50 min
